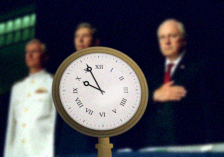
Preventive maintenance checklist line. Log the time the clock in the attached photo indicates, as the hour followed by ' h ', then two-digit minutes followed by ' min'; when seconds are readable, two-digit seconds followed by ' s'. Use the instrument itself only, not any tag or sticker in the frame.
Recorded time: 9 h 56 min
